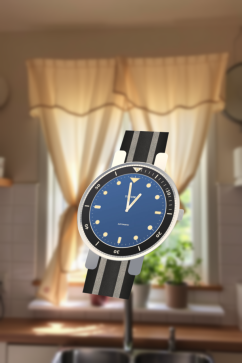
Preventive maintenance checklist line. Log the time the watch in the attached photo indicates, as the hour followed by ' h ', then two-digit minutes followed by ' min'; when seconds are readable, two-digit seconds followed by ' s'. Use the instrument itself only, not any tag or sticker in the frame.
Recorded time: 12 h 59 min
